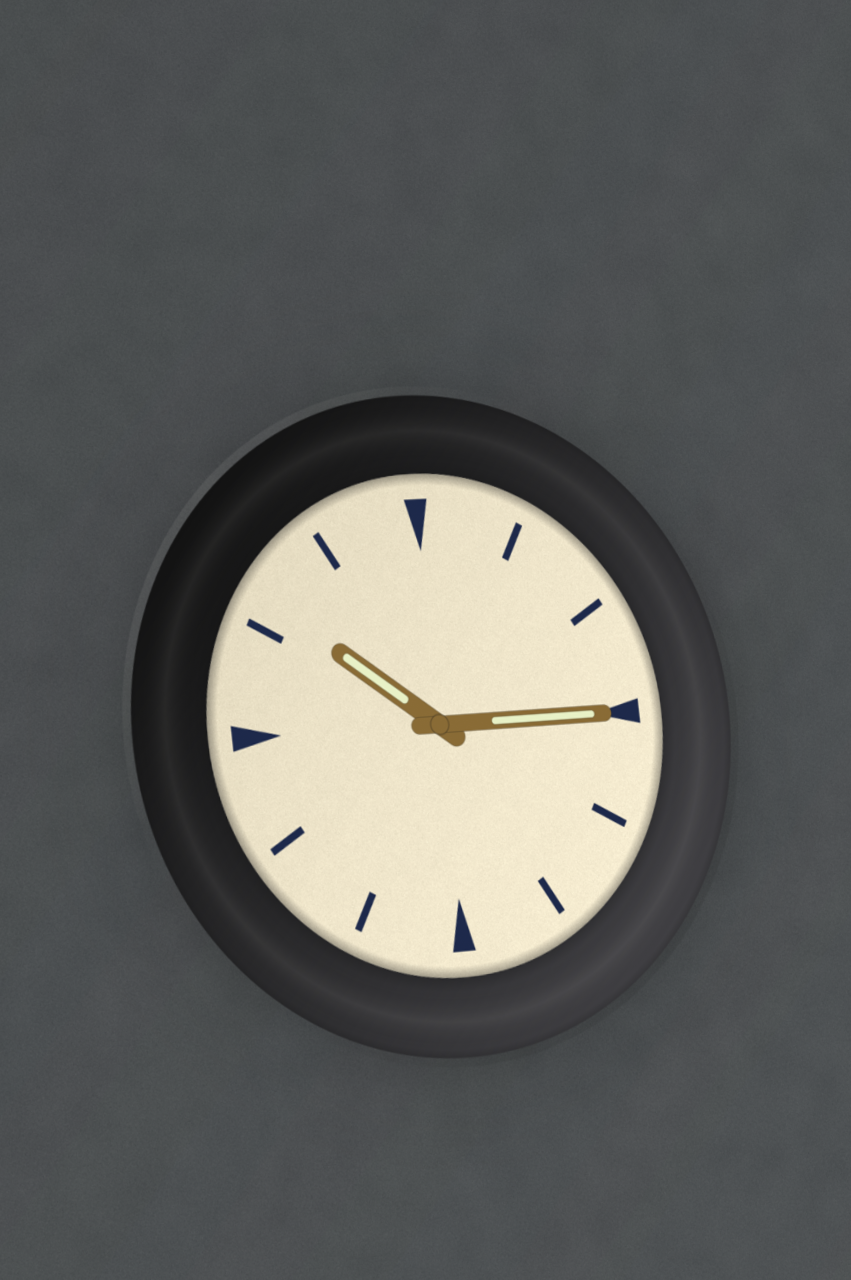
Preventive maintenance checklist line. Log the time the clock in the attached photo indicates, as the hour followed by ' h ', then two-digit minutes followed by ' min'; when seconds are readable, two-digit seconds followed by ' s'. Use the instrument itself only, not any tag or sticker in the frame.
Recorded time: 10 h 15 min
